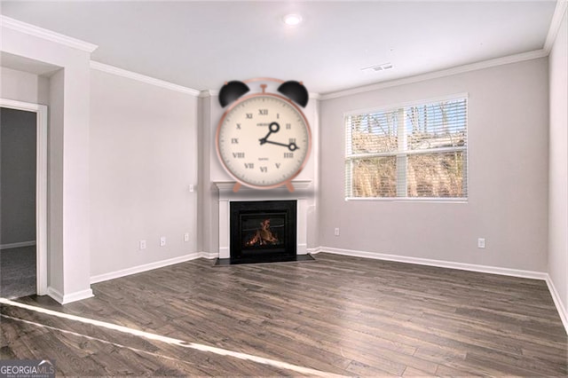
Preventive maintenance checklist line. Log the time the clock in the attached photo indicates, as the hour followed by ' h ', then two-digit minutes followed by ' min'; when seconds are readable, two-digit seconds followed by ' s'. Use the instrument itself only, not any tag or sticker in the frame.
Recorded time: 1 h 17 min
